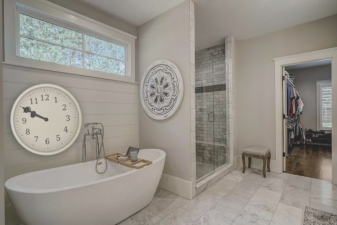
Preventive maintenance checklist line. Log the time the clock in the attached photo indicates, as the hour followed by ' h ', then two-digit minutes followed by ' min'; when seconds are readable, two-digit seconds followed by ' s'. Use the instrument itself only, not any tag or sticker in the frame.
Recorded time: 9 h 50 min
